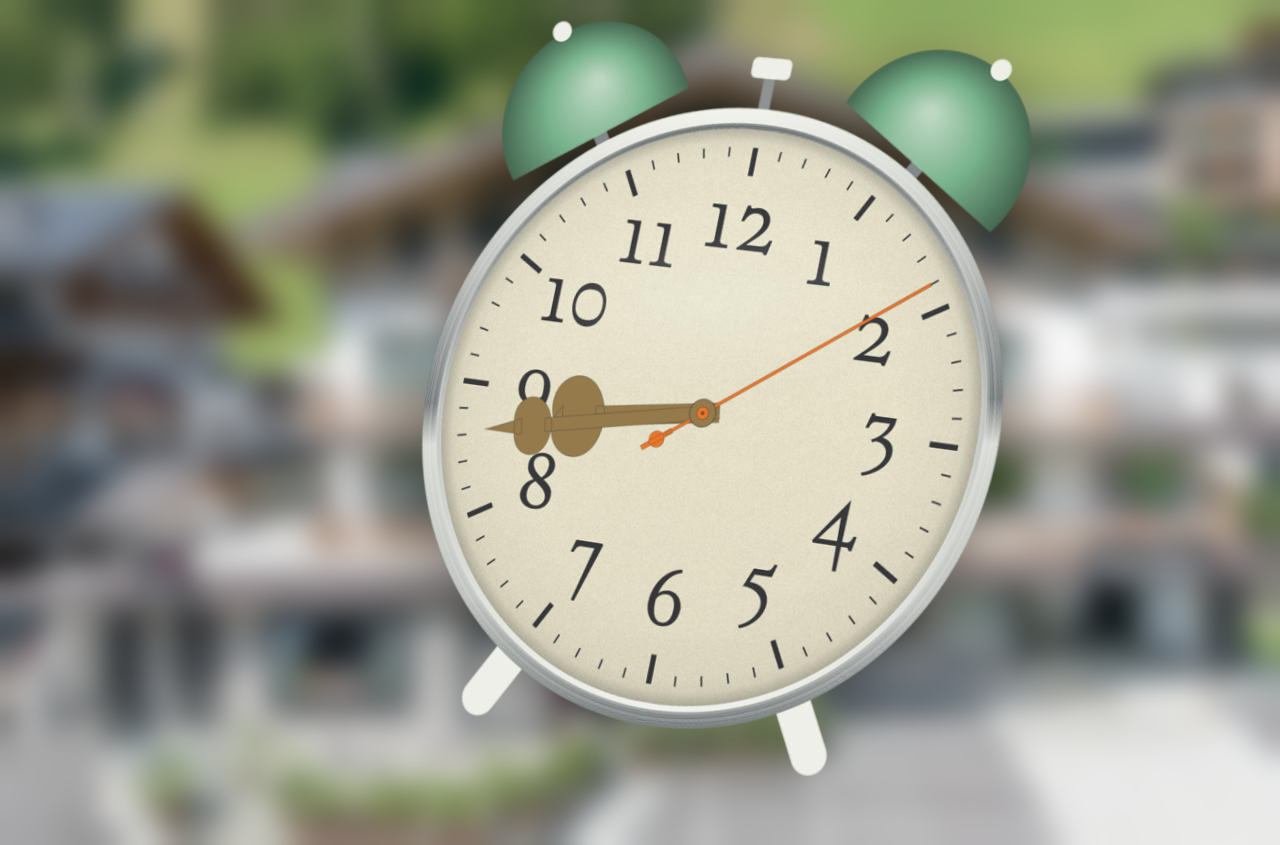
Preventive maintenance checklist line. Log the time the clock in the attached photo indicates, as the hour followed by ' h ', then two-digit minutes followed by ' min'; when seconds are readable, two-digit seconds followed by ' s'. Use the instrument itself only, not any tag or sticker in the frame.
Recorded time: 8 h 43 min 09 s
